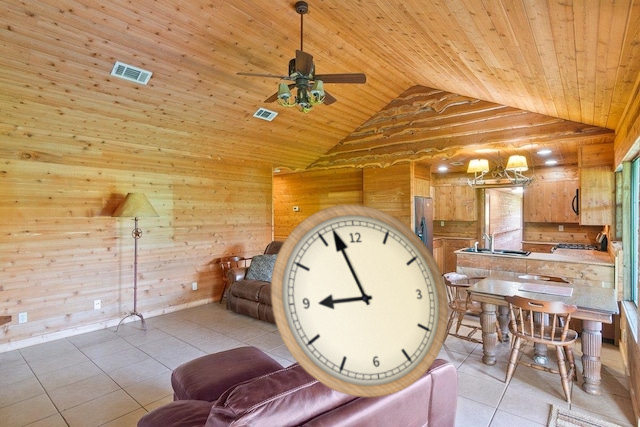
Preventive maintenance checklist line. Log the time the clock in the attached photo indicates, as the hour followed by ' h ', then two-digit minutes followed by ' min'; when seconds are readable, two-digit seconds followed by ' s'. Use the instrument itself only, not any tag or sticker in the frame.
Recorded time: 8 h 57 min
